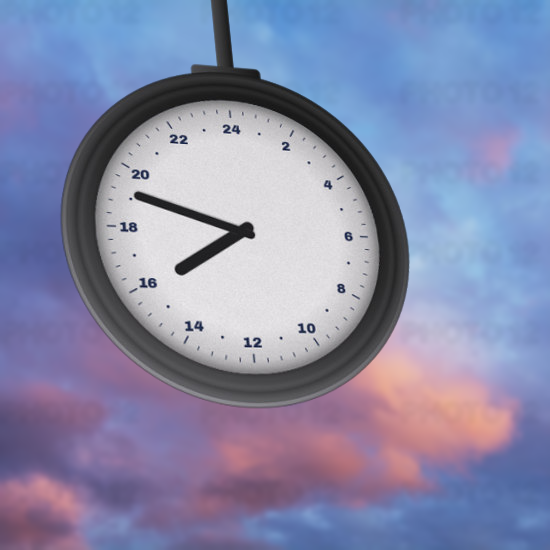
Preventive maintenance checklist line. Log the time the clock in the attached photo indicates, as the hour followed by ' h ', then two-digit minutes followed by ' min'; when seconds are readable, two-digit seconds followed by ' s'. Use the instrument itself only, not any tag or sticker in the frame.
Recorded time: 15 h 48 min
